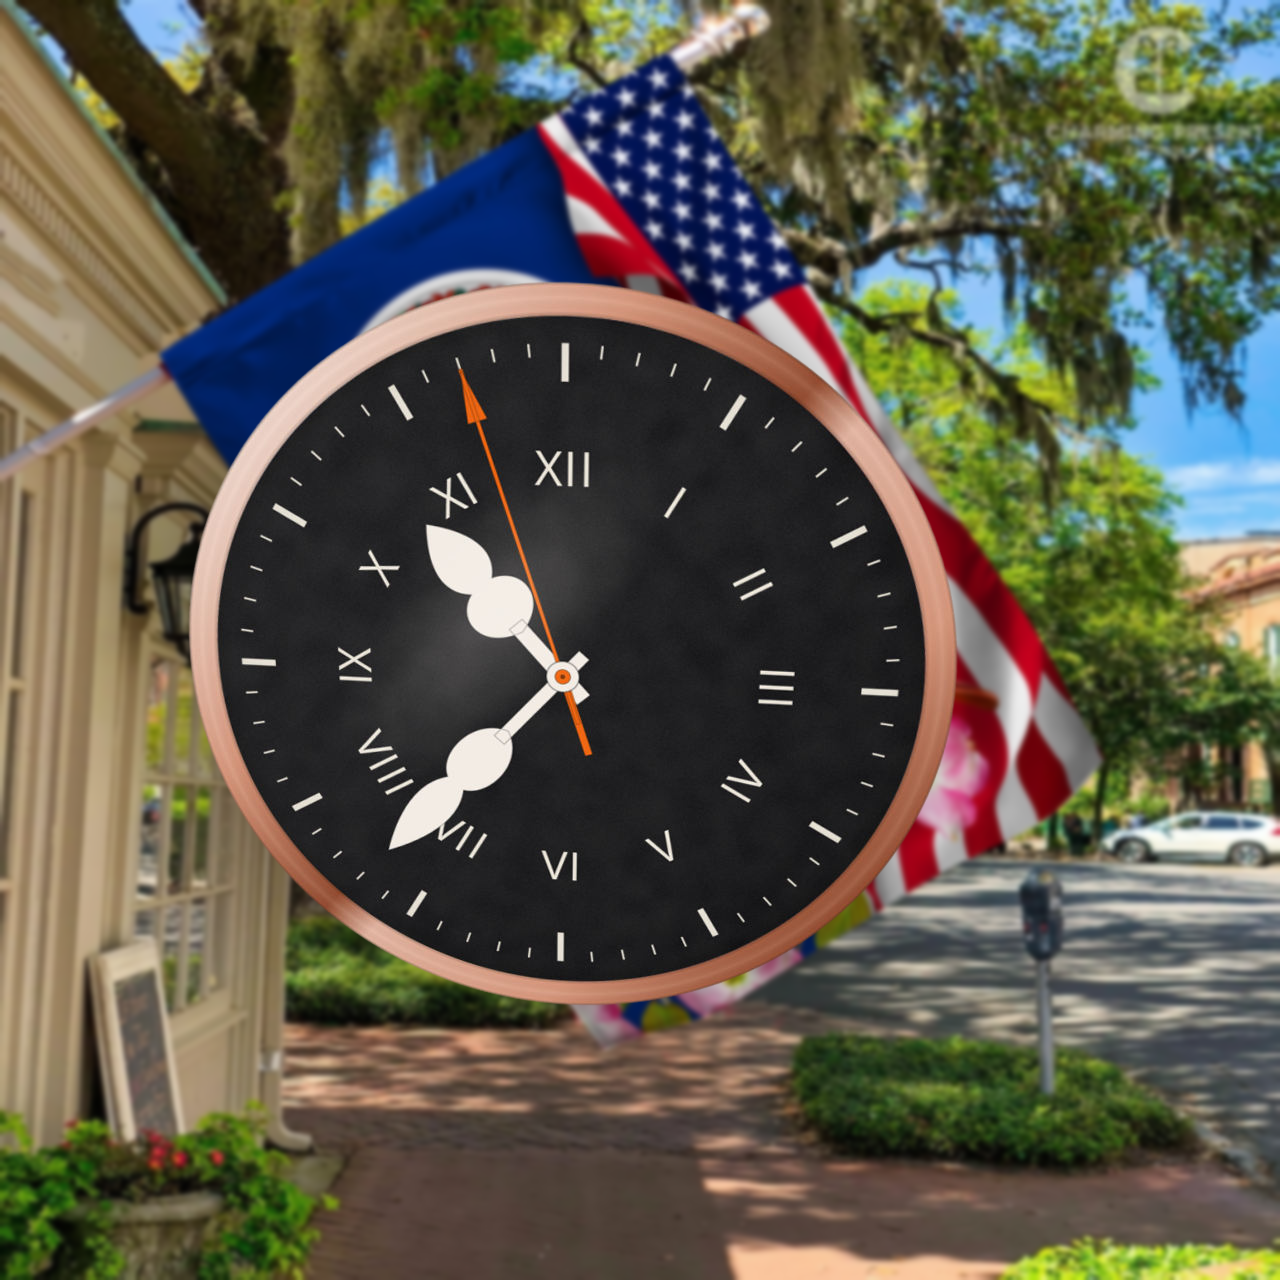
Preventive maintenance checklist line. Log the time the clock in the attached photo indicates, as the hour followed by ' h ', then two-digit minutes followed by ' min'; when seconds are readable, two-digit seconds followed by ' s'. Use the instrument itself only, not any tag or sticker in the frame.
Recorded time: 10 h 36 min 57 s
